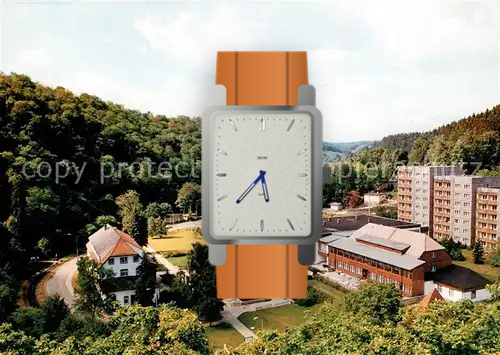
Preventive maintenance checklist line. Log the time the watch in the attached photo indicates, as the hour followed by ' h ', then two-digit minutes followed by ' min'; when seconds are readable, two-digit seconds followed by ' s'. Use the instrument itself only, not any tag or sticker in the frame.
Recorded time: 5 h 37 min
